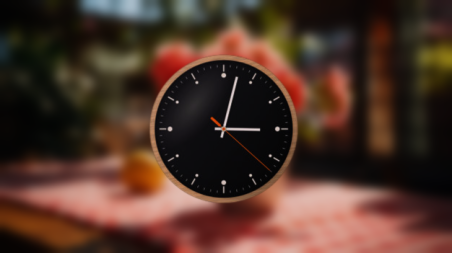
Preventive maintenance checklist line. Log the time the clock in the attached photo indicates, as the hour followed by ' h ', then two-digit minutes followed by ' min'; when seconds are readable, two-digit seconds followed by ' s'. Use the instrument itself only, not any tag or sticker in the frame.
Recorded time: 3 h 02 min 22 s
